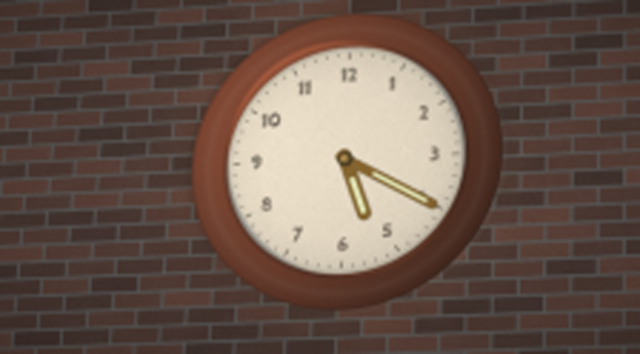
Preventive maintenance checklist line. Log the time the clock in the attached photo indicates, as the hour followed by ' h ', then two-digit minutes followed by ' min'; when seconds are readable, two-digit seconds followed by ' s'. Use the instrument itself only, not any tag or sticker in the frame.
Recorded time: 5 h 20 min
